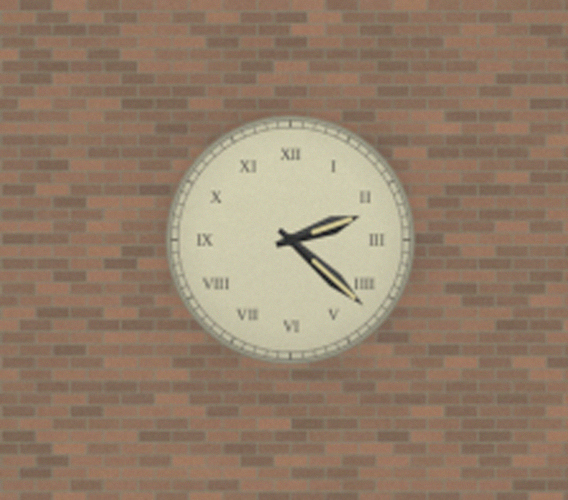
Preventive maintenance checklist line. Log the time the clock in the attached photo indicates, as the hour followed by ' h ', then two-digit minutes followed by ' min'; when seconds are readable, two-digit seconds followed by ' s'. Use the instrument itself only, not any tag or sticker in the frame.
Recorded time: 2 h 22 min
